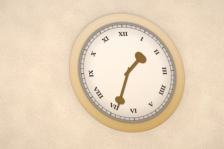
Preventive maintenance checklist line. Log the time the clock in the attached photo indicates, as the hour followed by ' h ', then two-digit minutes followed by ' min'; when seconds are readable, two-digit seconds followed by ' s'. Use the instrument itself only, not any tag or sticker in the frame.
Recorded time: 1 h 34 min
